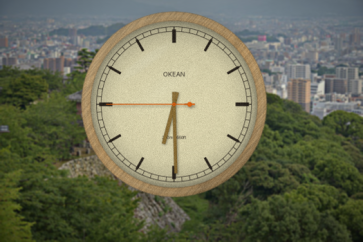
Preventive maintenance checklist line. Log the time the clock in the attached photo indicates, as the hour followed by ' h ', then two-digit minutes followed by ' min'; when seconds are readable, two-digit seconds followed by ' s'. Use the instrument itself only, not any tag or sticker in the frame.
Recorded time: 6 h 29 min 45 s
